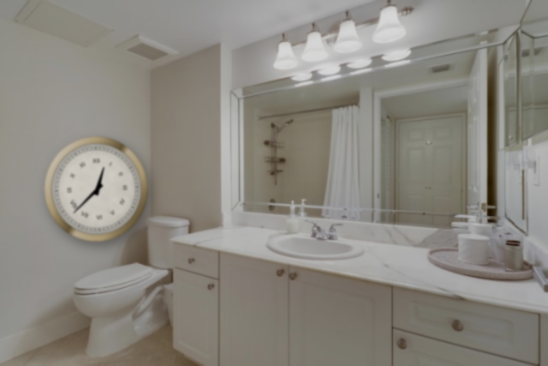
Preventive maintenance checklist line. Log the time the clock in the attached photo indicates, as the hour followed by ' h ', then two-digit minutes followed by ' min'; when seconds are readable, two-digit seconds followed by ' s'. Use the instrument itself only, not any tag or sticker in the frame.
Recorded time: 12 h 38 min
